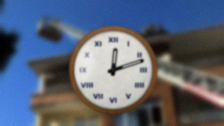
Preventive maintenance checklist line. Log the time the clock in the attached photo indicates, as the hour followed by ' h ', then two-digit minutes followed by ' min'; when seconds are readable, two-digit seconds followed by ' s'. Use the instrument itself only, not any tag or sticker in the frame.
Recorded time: 12 h 12 min
